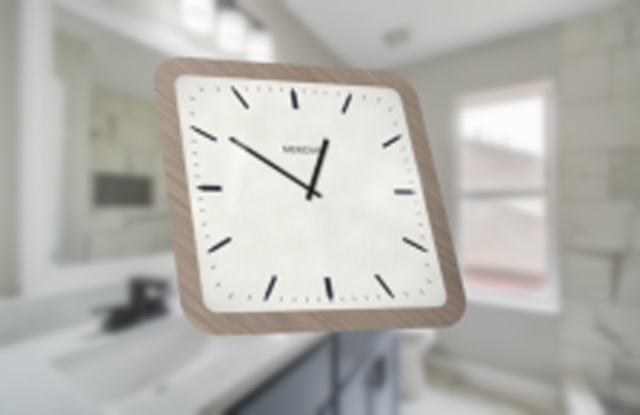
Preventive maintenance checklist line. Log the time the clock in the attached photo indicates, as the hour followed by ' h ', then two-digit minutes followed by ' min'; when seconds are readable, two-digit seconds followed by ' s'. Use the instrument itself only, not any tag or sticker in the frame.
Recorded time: 12 h 51 min
